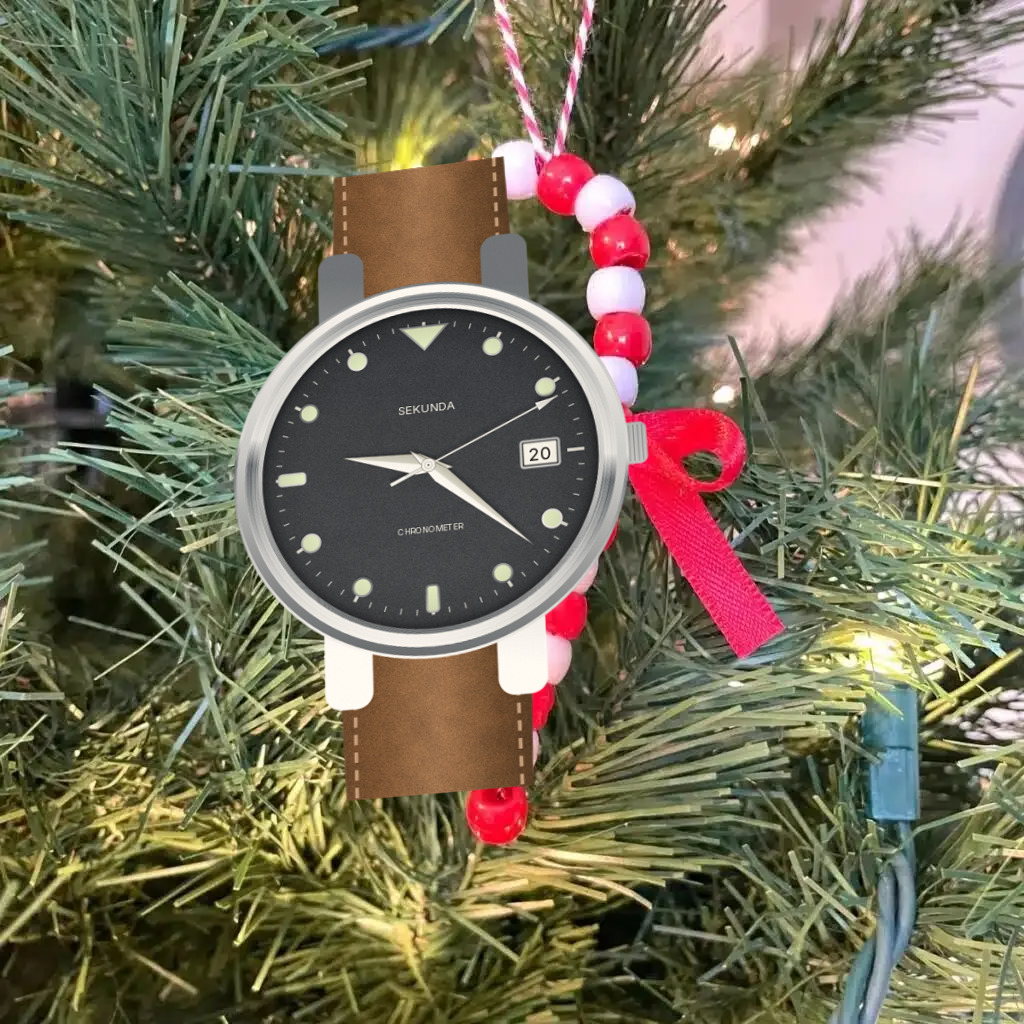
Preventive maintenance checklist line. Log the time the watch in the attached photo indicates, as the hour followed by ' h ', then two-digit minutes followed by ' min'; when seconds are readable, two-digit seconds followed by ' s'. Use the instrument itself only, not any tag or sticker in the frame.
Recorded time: 9 h 22 min 11 s
